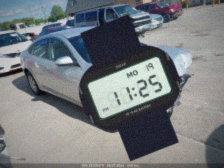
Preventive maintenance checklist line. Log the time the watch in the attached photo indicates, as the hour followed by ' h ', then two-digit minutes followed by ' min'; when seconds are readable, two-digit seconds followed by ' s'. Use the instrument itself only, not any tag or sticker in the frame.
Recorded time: 11 h 25 min
